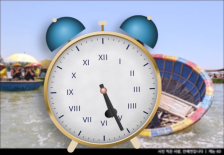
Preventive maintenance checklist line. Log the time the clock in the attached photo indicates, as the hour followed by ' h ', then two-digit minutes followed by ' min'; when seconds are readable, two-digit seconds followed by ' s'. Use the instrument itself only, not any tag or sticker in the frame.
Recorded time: 5 h 26 min
